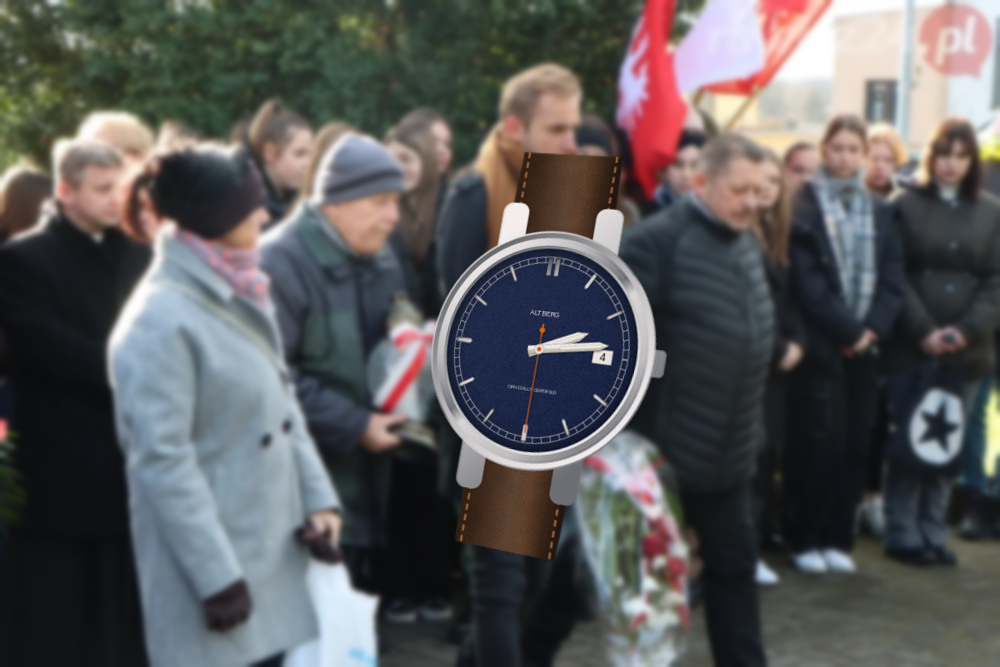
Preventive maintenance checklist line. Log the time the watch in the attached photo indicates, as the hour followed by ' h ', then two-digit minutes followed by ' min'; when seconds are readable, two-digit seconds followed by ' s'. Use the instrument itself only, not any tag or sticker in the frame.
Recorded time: 2 h 13 min 30 s
